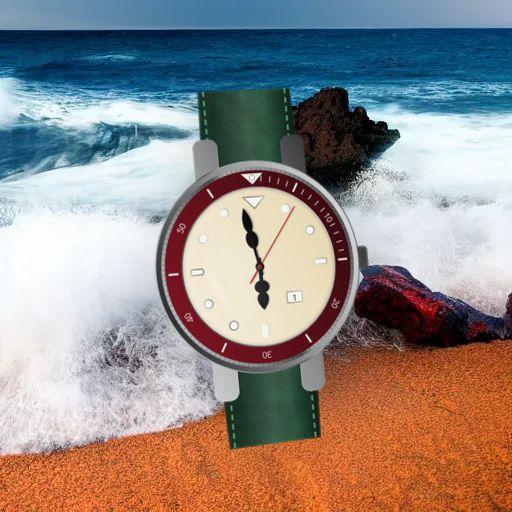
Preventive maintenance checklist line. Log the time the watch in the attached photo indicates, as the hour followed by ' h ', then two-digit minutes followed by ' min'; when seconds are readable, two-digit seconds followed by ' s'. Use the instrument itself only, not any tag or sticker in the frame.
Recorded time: 5 h 58 min 06 s
